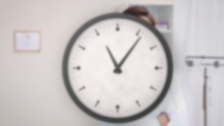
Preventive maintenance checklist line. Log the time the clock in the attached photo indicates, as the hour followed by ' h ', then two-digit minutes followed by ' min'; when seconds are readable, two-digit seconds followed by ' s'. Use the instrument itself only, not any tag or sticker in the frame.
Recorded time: 11 h 06 min
